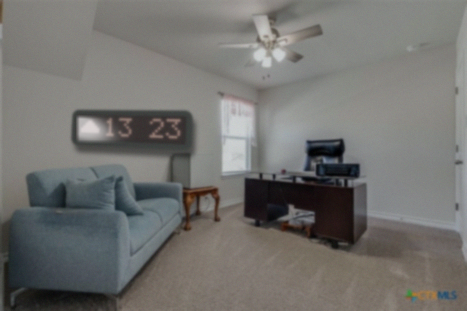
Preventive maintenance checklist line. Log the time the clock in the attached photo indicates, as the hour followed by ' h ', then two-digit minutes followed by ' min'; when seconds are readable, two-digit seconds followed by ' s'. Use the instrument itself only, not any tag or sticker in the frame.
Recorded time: 13 h 23 min
